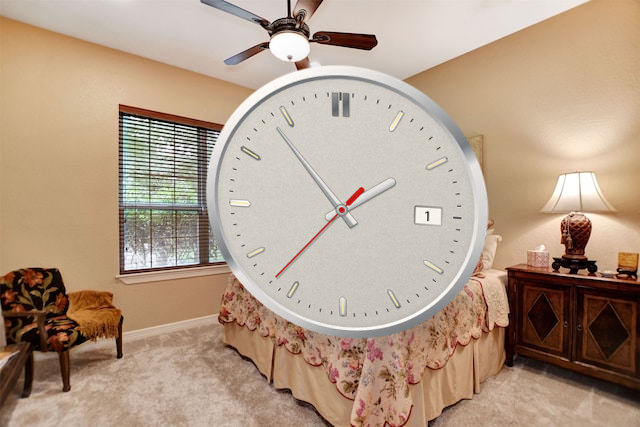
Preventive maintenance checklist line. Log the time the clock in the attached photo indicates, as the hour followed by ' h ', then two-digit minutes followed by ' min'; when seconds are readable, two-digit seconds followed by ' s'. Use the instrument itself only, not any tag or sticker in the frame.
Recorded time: 1 h 53 min 37 s
